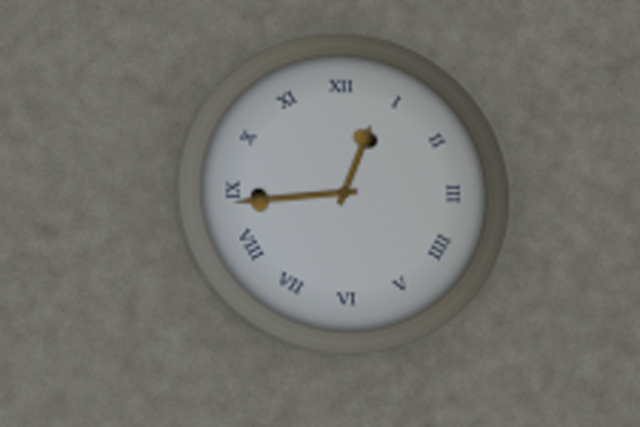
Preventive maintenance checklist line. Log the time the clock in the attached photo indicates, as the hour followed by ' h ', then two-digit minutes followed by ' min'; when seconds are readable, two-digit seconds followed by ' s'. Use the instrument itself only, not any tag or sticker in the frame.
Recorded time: 12 h 44 min
